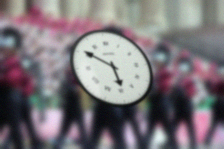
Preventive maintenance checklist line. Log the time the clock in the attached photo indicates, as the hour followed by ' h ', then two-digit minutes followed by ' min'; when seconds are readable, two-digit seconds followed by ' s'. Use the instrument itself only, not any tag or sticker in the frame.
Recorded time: 5 h 51 min
